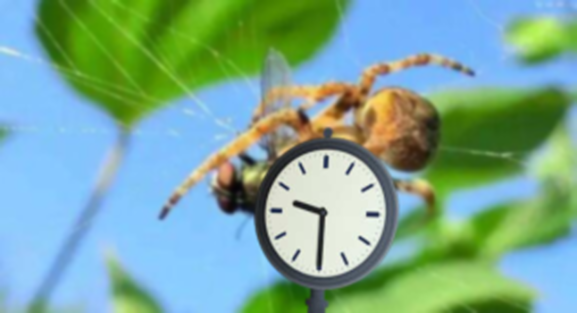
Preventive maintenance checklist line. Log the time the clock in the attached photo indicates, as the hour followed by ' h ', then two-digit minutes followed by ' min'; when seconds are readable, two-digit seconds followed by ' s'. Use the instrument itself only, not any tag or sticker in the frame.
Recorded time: 9 h 30 min
